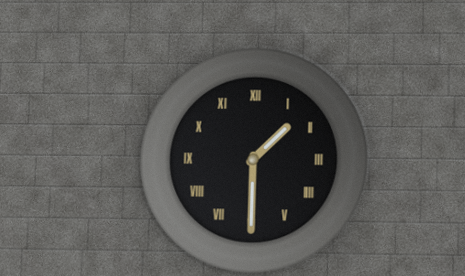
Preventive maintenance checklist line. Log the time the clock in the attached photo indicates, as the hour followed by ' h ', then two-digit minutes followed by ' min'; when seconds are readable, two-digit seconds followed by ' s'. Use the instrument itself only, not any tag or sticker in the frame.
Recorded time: 1 h 30 min
